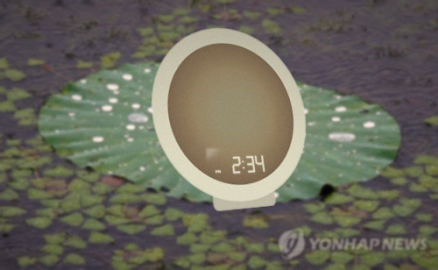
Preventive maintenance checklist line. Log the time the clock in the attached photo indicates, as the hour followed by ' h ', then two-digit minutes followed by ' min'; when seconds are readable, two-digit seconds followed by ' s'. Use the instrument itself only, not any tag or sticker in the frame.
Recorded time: 2 h 34 min
